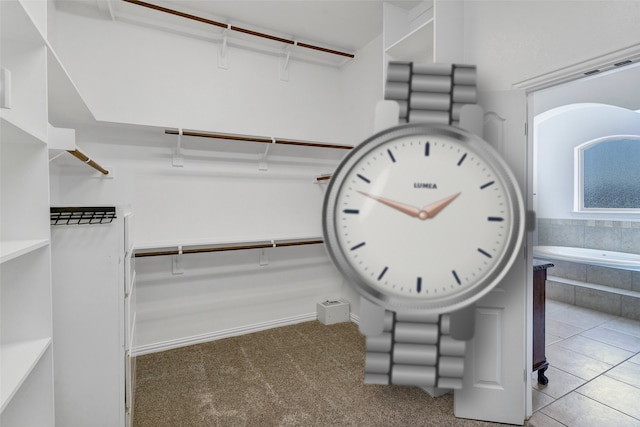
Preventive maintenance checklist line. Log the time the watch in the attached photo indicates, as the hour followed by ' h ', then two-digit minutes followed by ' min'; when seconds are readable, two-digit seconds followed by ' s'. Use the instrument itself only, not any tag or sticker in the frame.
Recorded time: 1 h 48 min
